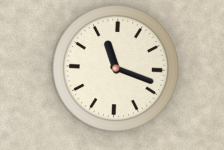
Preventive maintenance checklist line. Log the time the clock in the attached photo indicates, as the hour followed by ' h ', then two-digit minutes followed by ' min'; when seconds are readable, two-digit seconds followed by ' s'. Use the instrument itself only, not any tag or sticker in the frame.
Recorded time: 11 h 18 min
